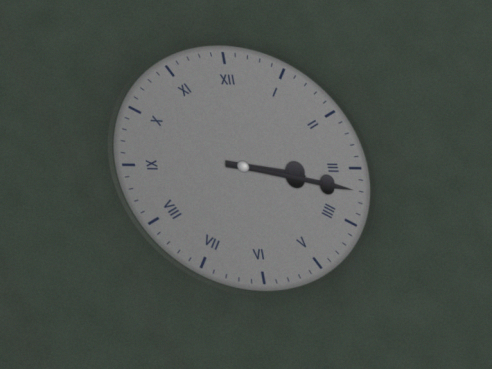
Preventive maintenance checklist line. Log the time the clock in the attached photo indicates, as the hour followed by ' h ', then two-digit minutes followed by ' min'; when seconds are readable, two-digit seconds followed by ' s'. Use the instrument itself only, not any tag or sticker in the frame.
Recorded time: 3 h 17 min
